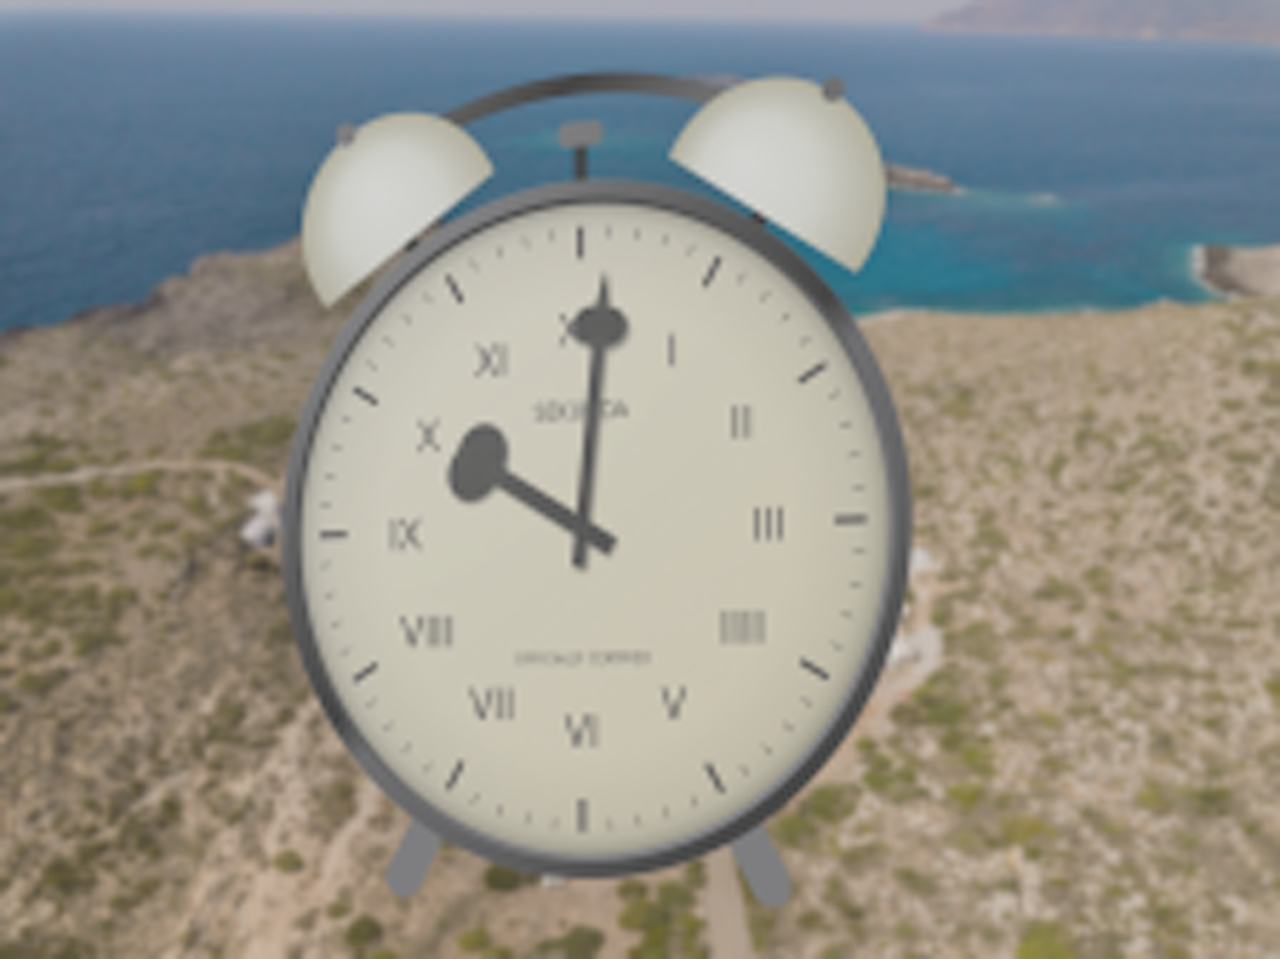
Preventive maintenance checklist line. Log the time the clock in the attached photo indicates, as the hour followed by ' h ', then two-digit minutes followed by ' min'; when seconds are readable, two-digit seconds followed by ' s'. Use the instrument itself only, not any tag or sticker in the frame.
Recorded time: 10 h 01 min
